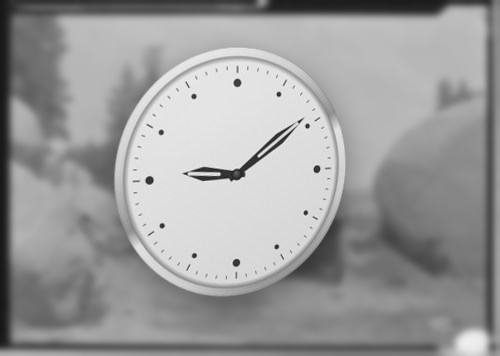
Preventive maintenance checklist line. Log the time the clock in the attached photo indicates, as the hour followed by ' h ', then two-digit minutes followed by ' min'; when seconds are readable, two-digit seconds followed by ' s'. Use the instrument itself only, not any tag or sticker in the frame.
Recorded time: 9 h 09 min
